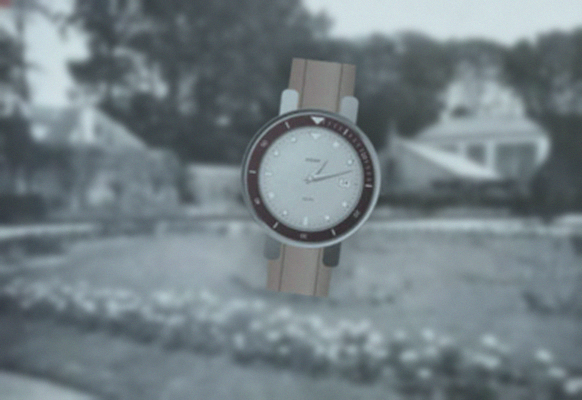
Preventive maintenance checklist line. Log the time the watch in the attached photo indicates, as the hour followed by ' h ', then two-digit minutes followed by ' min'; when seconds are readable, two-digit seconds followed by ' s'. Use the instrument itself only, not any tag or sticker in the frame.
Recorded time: 1 h 12 min
